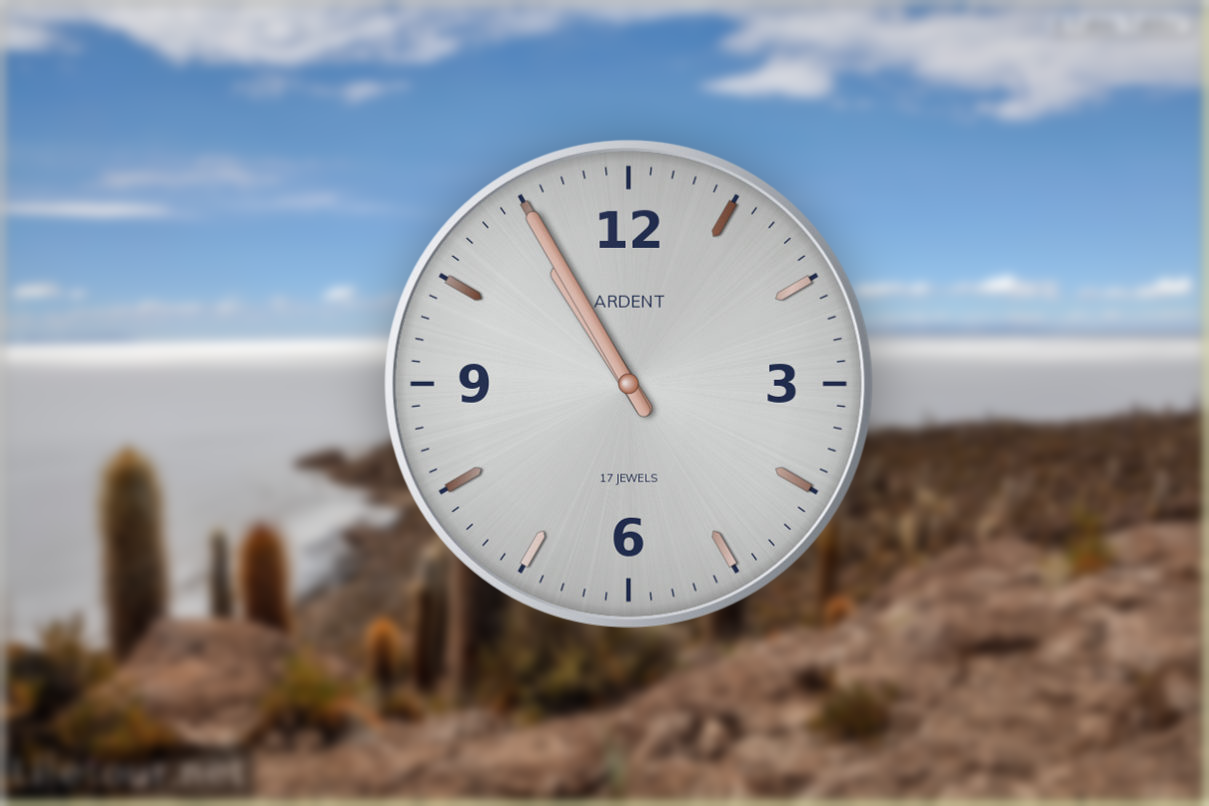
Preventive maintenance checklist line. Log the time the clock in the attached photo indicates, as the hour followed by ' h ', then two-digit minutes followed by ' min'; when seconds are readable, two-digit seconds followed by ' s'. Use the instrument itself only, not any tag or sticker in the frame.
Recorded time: 10 h 55 min
